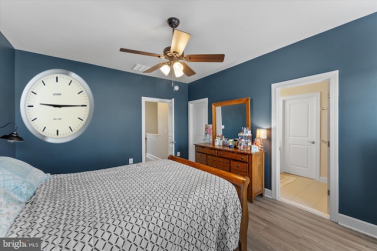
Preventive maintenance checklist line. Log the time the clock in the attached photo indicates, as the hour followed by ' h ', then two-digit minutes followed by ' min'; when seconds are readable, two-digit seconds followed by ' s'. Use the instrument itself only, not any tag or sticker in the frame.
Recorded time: 9 h 15 min
